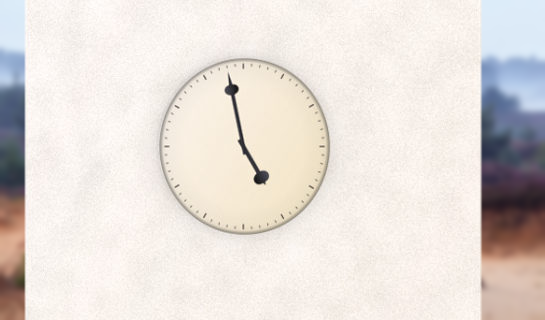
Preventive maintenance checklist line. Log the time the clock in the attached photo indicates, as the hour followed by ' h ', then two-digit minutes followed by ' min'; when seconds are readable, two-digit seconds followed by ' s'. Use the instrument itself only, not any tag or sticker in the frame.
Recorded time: 4 h 58 min
